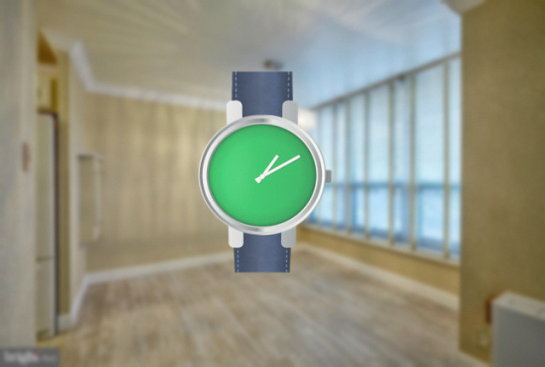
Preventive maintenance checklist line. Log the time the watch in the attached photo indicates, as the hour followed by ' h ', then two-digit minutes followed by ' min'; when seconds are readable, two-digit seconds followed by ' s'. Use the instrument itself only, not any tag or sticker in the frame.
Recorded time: 1 h 10 min
